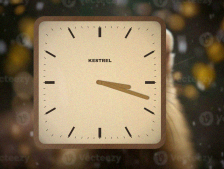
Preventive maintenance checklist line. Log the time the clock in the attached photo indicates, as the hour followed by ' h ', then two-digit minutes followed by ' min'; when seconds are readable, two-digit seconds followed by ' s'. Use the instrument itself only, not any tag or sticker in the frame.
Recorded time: 3 h 18 min
